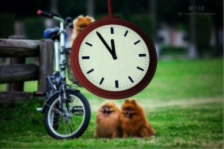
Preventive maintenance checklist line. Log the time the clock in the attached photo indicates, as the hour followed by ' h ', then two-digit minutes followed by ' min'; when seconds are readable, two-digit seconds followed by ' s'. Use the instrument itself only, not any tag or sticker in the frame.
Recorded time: 11 h 55 min
